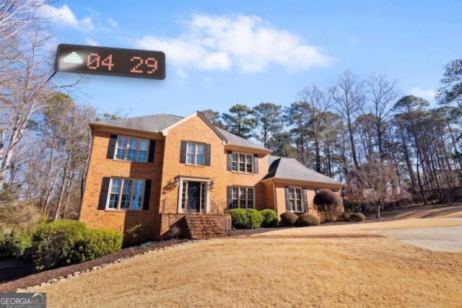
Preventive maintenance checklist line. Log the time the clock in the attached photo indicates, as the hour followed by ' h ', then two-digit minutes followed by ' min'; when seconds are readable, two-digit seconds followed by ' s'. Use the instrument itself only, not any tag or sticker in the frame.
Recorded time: 4 h 29 min
